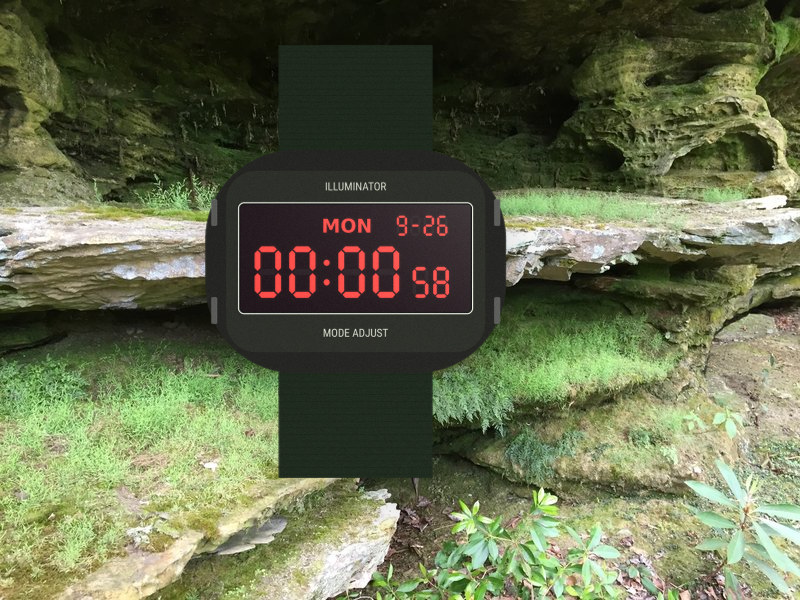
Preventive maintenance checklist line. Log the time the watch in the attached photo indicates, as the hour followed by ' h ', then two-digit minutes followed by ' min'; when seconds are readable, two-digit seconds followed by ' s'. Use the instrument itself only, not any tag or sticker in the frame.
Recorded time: 0 h 00 min 58 s
